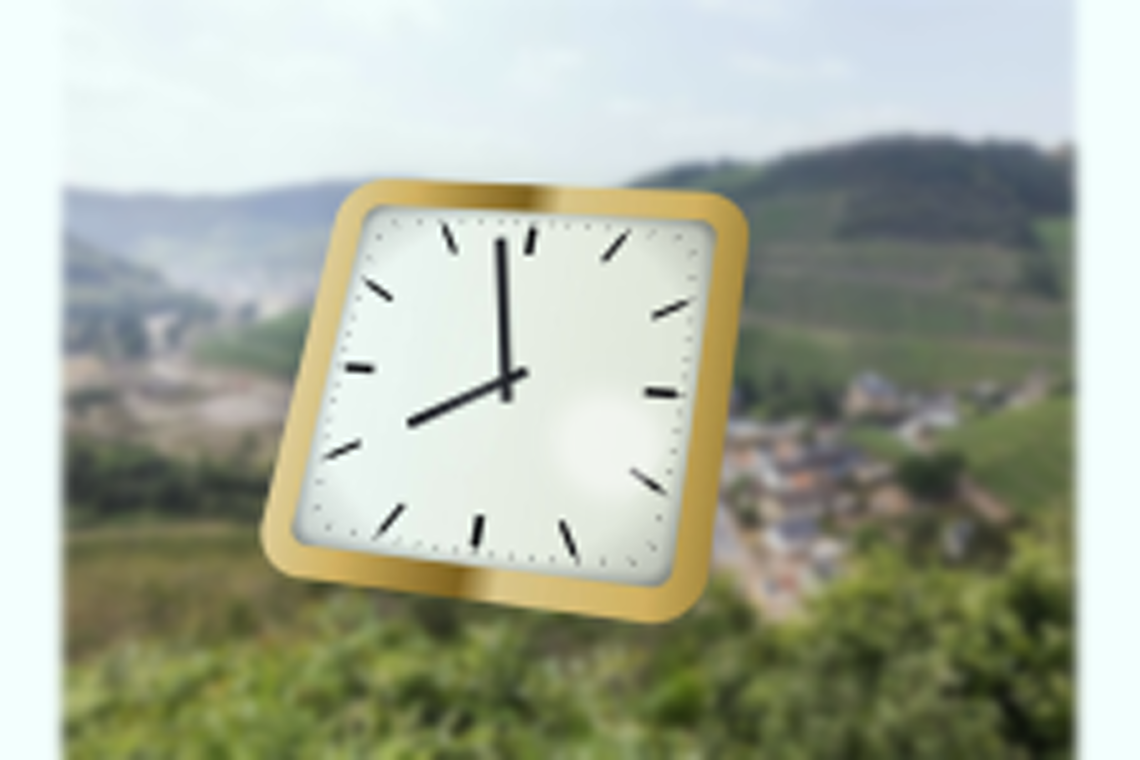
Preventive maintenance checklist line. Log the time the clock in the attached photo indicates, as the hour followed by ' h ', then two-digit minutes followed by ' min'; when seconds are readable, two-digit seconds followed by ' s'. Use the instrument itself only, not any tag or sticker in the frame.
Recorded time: 7 h 58 min
